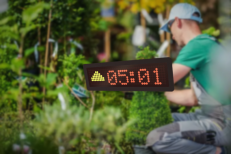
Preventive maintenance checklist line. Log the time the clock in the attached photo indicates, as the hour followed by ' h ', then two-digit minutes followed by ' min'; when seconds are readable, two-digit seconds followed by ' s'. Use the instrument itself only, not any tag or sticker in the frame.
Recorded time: 5 h 01 min
